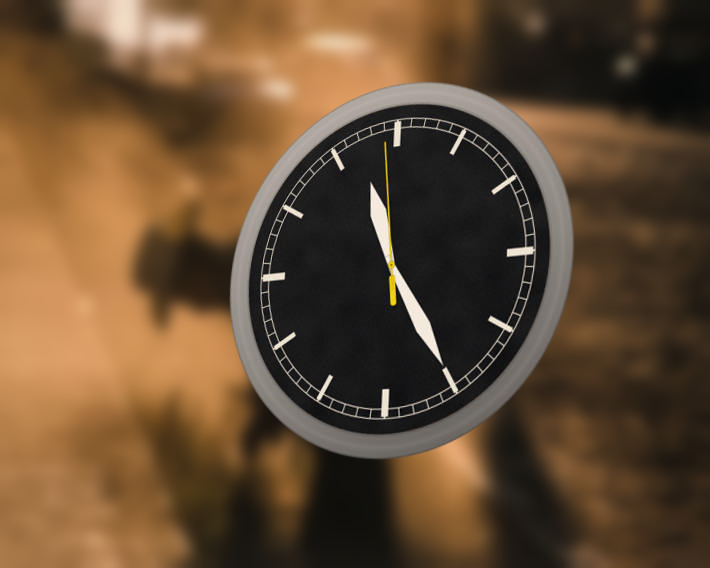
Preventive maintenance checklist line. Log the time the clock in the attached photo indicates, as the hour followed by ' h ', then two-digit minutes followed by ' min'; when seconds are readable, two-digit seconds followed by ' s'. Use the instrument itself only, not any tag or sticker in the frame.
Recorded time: 11 h 24 min 59 s
